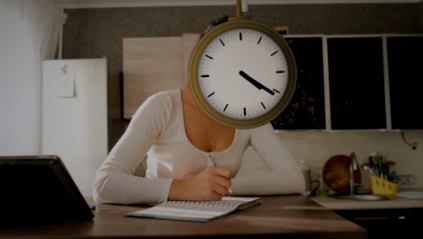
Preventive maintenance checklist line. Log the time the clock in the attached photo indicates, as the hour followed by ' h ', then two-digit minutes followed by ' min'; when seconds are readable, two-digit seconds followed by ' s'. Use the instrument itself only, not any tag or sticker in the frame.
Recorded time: 4 h 21 min
